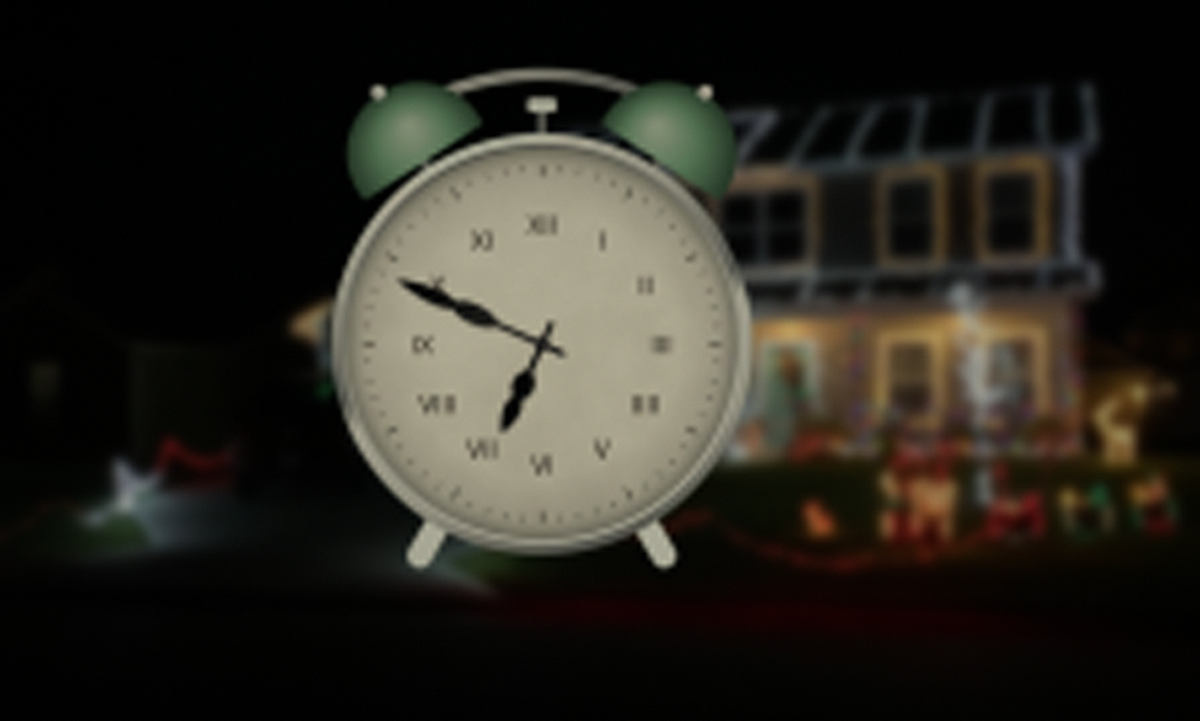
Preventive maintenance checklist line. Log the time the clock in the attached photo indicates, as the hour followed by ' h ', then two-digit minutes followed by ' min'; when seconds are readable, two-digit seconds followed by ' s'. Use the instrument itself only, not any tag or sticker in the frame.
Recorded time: 6 h 49 min
